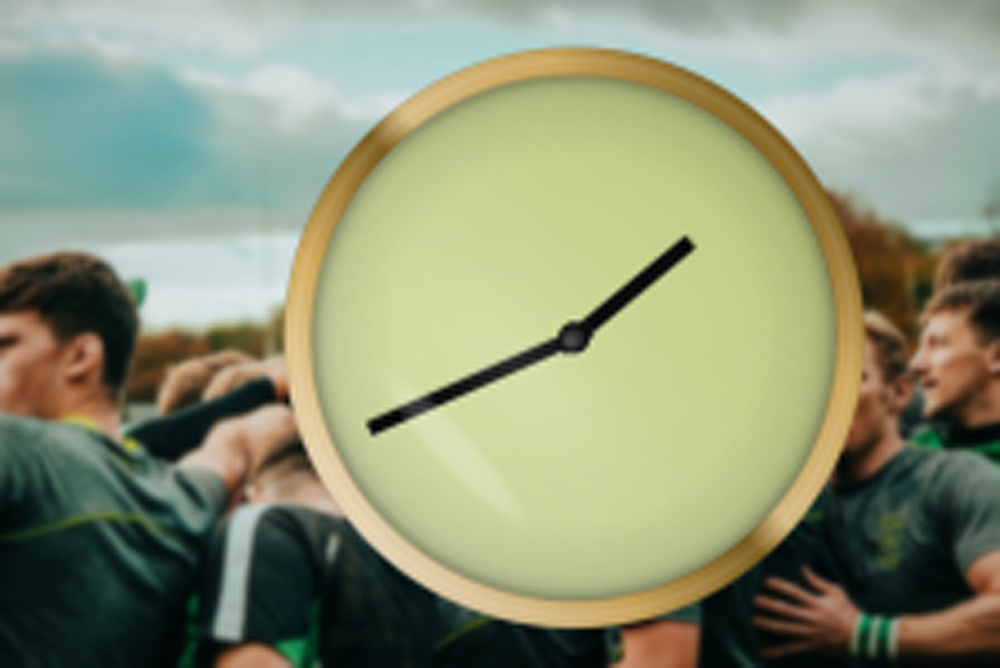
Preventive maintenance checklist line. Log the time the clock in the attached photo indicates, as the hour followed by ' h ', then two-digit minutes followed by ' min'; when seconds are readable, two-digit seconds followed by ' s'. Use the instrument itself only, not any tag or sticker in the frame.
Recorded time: 1 h 41 min
